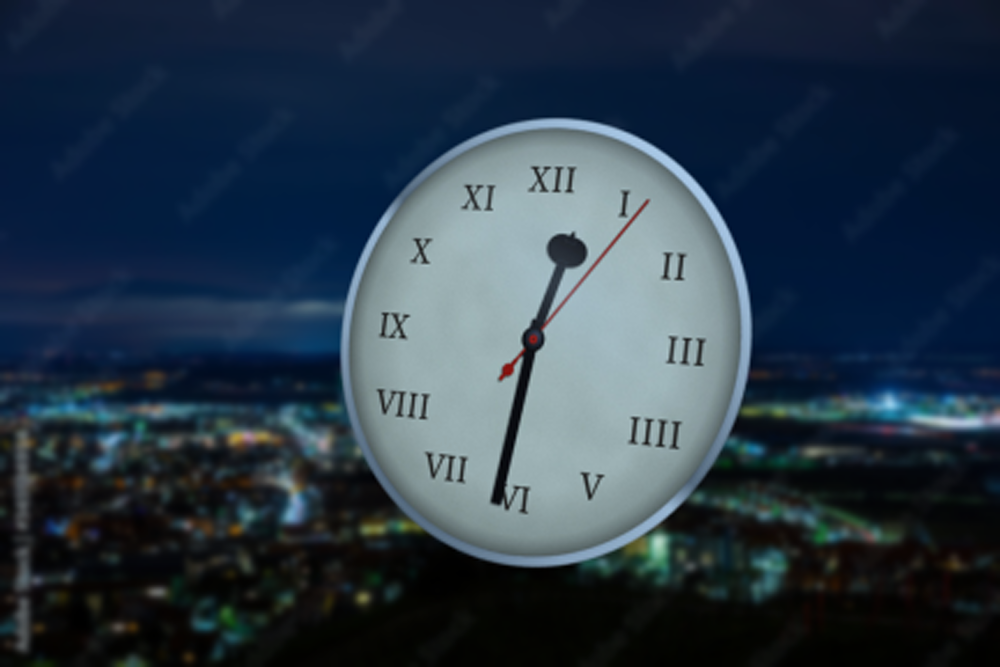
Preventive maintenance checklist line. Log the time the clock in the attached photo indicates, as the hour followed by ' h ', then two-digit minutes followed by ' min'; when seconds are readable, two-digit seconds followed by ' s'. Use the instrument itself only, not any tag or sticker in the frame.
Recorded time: 12 h 31 min 06 s
